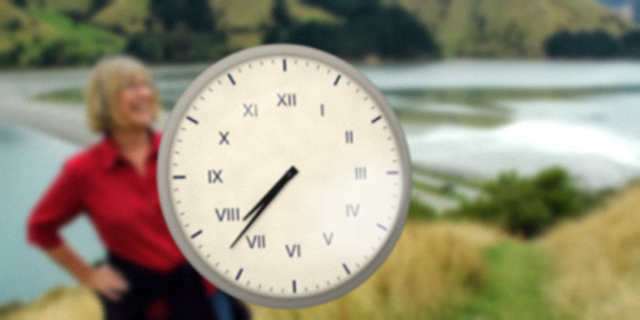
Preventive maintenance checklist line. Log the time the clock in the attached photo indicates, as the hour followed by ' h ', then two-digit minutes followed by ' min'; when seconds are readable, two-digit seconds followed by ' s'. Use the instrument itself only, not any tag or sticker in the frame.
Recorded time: 7 h 37 min
